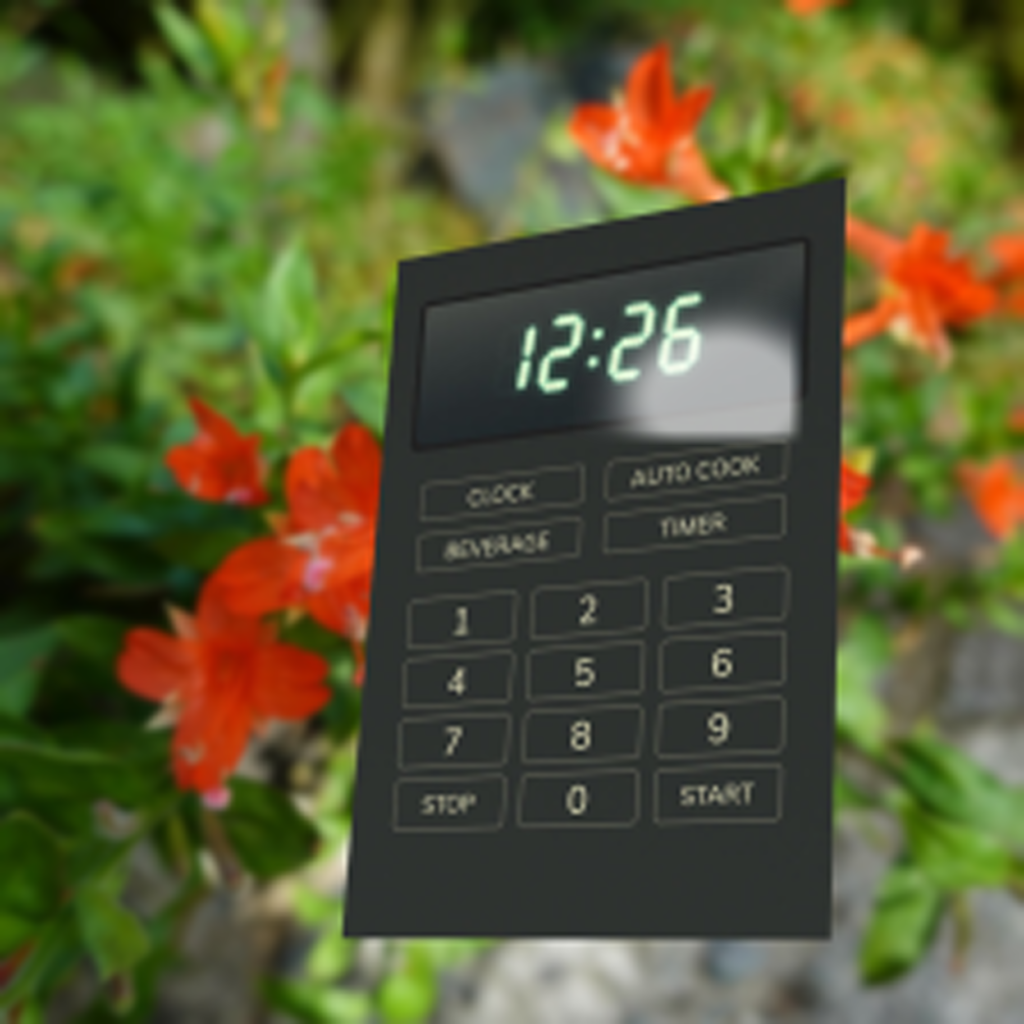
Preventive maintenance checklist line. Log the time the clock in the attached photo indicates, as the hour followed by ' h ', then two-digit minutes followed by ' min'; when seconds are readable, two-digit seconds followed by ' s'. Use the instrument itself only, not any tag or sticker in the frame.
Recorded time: 12 h 26 min
